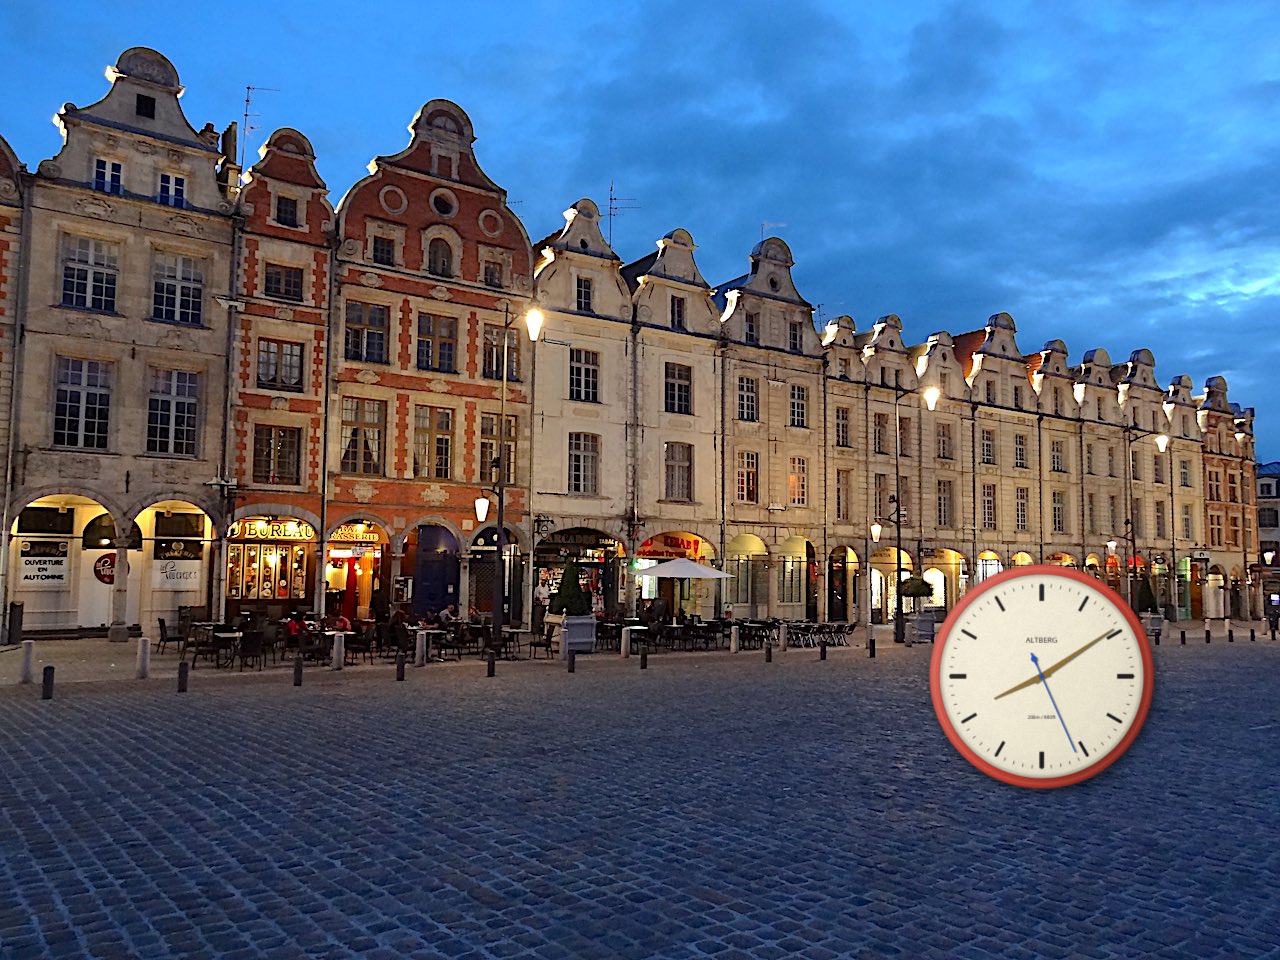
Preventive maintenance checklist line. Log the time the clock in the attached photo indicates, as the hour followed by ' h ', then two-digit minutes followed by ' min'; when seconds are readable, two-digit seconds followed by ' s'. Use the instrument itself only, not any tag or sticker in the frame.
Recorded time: 8 h 09 min 26 s
